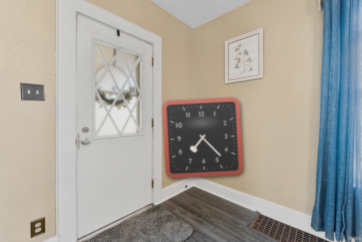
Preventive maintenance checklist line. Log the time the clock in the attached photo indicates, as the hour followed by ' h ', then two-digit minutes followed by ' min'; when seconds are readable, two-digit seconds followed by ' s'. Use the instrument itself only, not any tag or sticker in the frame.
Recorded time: 7 h 23 min
